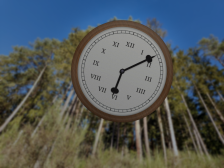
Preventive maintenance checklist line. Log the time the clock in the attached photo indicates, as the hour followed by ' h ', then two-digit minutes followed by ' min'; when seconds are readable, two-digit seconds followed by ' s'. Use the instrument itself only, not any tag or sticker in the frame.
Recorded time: 6 h 08 min
